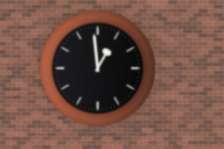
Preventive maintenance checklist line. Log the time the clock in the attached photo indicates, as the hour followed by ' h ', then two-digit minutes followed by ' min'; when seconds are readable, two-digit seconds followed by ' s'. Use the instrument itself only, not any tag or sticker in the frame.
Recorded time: 12 h 59 min
